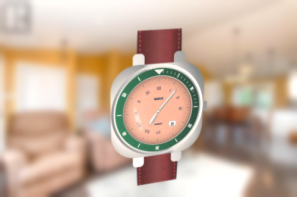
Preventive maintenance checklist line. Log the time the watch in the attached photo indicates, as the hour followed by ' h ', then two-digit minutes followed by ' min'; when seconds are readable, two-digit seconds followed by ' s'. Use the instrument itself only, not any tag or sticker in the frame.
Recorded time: 7 h 07 min
